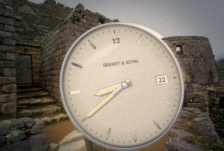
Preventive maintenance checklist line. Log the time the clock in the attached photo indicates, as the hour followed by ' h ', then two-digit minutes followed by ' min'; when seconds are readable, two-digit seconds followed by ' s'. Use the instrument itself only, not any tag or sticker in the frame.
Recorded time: 8 h 40 min
